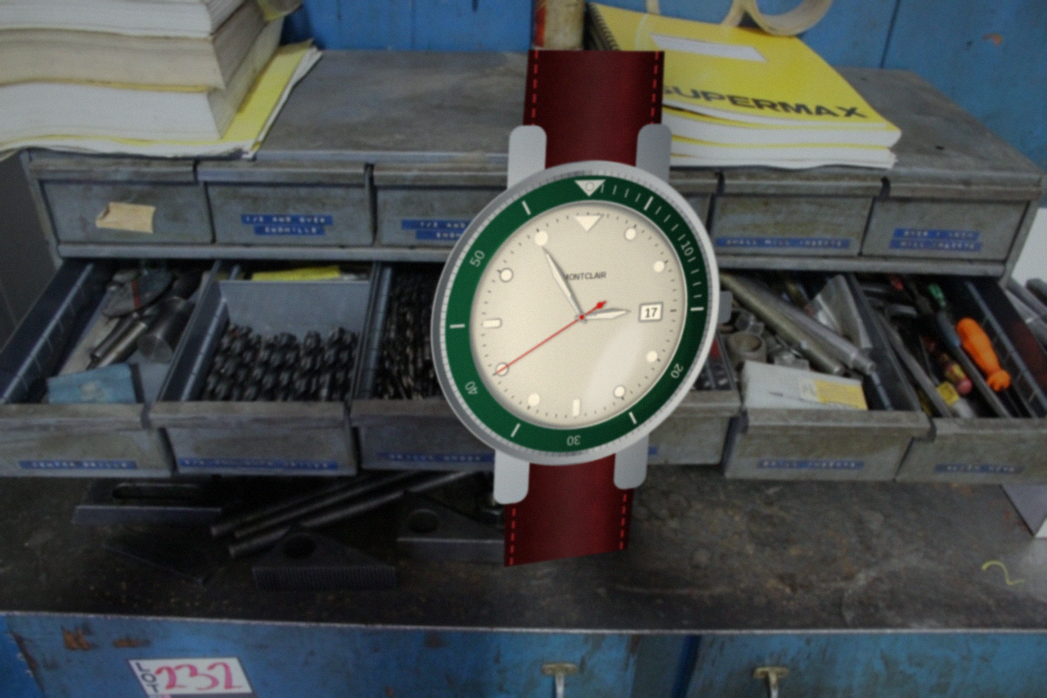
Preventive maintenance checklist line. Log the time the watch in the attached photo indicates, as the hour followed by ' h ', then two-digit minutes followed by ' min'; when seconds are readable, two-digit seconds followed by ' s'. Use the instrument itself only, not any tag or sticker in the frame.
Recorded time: 2 h 54 min 40 s
